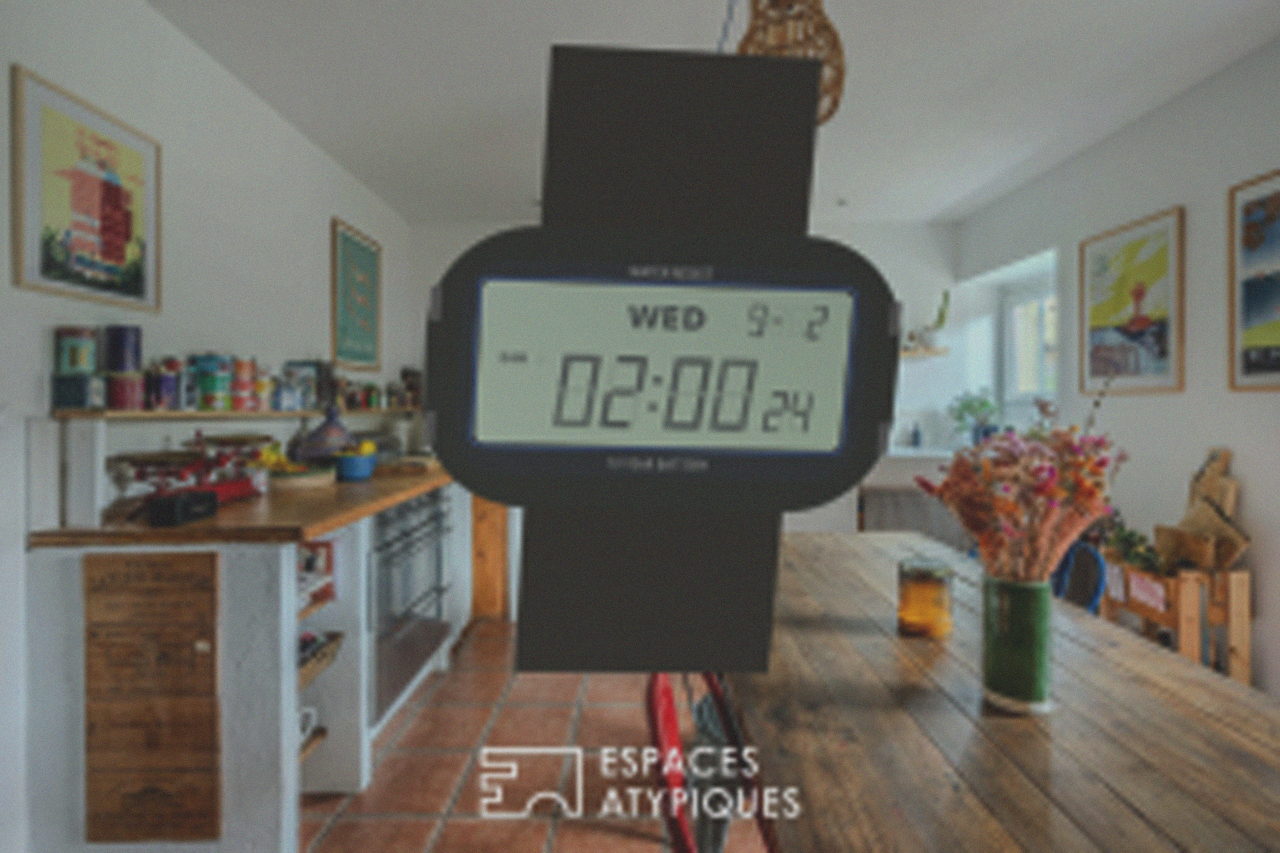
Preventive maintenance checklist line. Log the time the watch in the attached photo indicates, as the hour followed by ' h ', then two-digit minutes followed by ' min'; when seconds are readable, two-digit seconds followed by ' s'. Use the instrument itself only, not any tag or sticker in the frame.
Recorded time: 2 h 00 min 24 s
